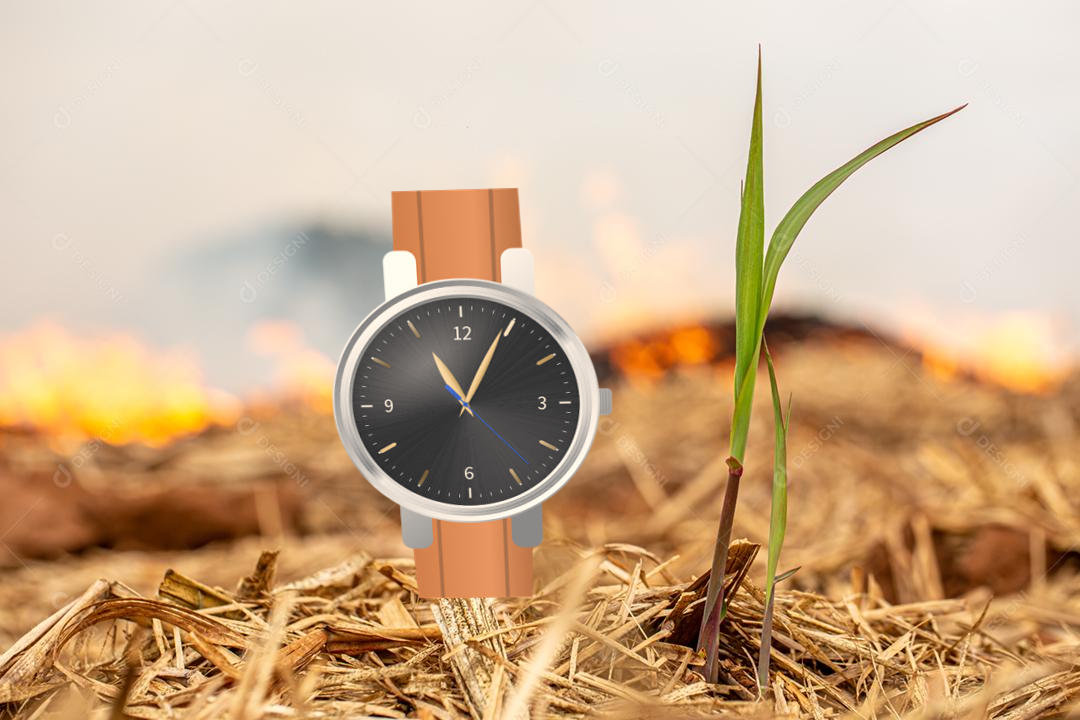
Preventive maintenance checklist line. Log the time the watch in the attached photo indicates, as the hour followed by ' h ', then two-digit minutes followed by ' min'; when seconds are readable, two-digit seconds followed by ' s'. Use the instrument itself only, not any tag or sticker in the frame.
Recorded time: 11 h 04 min 23 s
